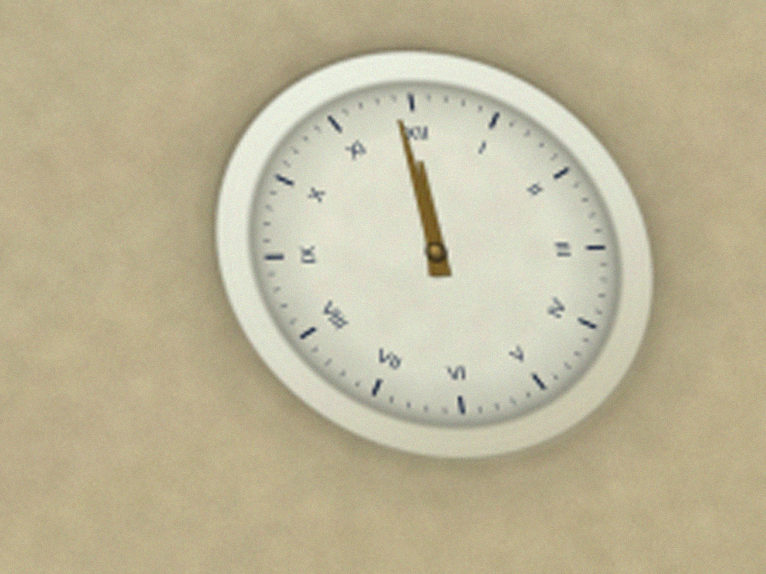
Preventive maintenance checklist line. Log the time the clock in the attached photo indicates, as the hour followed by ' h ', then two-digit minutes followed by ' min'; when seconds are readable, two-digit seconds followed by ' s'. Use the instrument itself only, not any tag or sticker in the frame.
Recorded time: 11 h 59 min
